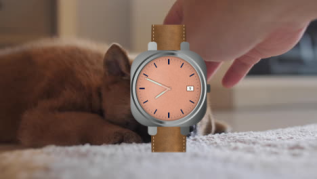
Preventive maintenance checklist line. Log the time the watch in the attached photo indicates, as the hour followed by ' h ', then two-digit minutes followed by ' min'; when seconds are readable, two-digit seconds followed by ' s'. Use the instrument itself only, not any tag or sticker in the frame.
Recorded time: 7 h 49 min
